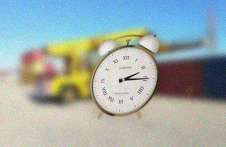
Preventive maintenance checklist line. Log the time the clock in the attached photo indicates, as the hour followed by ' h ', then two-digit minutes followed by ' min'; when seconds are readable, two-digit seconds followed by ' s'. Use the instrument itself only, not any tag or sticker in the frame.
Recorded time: 2 h 15 min
